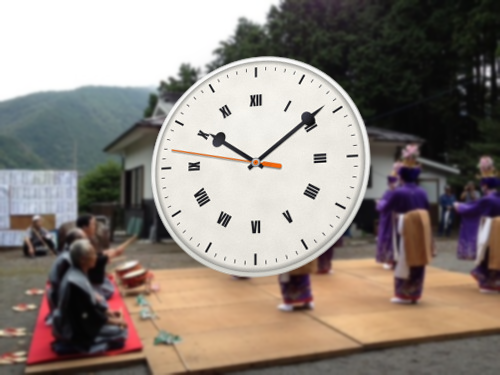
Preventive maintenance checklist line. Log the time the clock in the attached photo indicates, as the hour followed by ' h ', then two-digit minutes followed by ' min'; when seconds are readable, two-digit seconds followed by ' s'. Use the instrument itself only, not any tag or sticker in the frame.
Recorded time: 10 h 08 min 47 s
